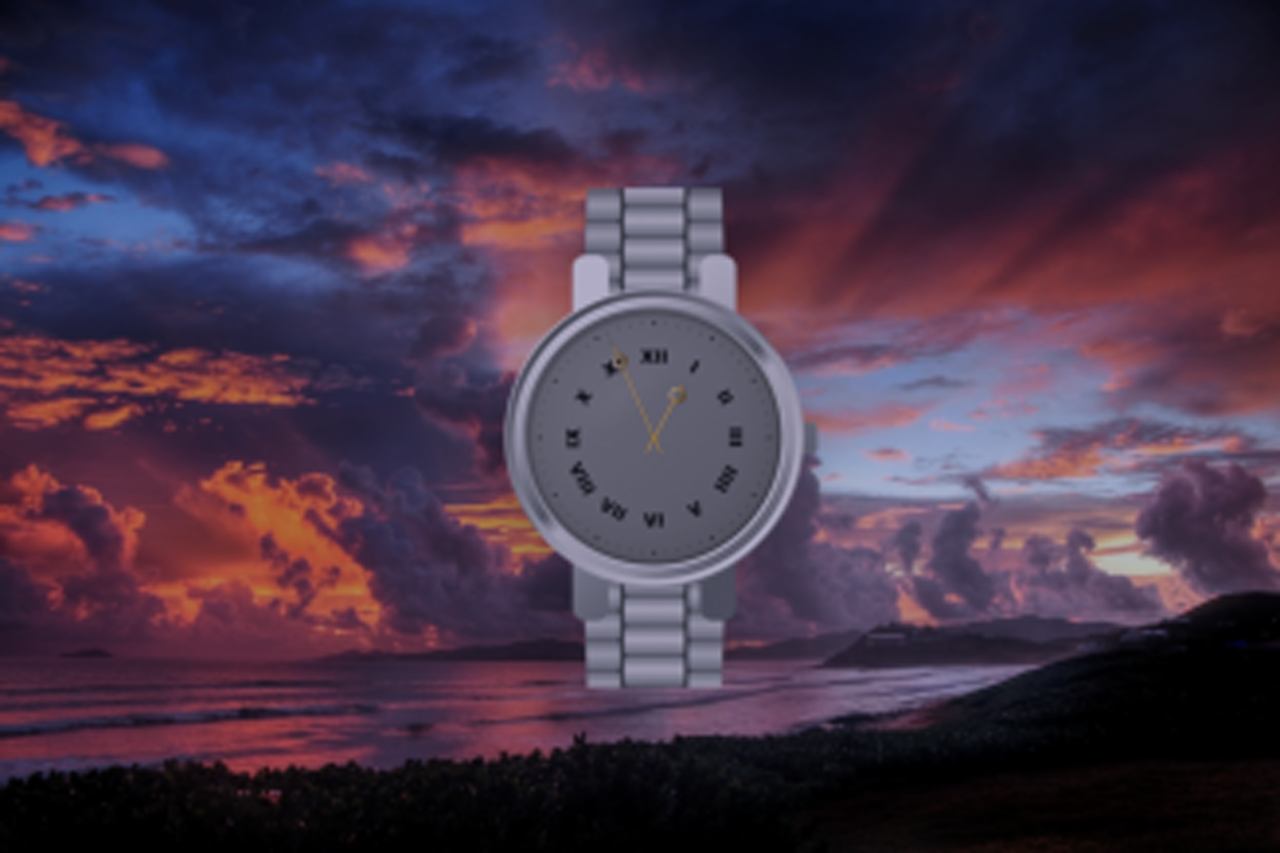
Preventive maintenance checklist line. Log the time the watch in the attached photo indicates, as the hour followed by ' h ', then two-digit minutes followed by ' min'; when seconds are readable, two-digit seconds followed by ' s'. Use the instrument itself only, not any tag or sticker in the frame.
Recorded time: 12 h 56 min
